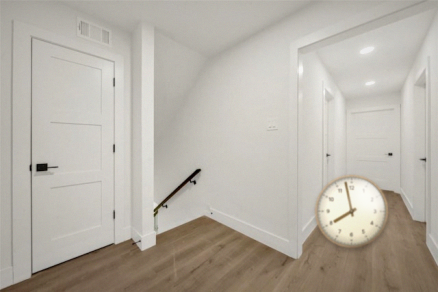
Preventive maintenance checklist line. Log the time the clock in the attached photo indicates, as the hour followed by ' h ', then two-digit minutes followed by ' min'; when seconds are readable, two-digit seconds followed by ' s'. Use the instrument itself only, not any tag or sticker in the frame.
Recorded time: 7 h 58 min
